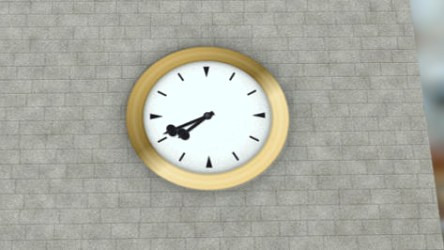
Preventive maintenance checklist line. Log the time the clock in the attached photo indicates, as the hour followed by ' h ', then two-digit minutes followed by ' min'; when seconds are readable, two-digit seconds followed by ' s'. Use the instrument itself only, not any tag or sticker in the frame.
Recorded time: 7 h 41 min
